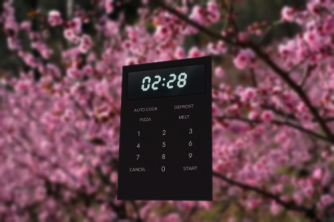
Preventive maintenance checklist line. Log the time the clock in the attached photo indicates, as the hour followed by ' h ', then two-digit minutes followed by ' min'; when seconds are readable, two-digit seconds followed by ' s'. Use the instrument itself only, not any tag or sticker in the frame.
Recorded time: 2 h 28 min
